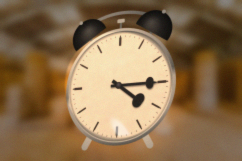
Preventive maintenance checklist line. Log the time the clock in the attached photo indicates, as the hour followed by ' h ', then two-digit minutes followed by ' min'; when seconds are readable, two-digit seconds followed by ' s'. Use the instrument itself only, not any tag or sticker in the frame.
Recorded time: 4 h 15 min
